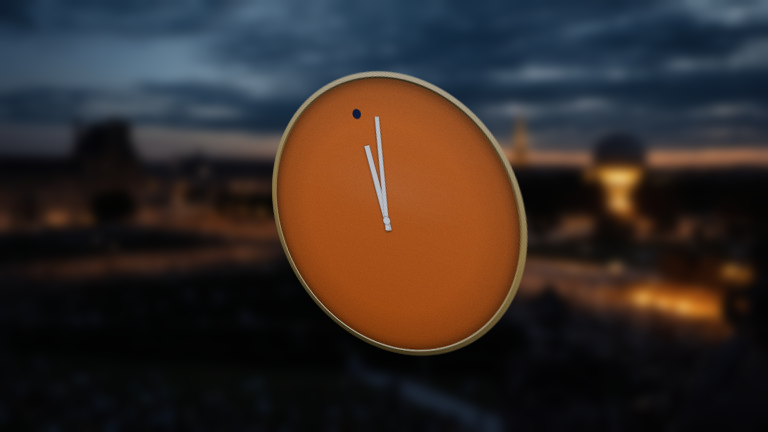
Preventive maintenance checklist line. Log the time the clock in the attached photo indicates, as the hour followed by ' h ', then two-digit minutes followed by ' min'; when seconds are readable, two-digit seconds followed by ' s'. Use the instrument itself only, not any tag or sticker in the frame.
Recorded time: 12 h 02 min
